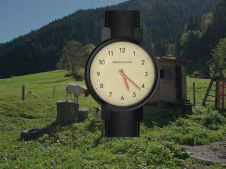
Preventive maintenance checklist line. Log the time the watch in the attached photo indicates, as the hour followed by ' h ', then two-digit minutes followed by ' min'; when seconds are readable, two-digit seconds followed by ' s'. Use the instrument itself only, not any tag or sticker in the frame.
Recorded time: 5 h 22 min
